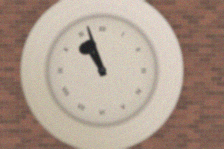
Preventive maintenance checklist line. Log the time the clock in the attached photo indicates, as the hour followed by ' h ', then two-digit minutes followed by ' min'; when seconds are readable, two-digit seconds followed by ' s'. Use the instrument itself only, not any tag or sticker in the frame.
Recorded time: 10 h 57 min
